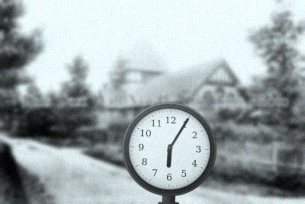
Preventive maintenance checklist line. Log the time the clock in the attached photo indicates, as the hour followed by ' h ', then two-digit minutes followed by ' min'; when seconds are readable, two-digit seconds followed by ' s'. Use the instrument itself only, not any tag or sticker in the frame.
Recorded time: 6 h 05 min
